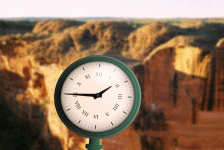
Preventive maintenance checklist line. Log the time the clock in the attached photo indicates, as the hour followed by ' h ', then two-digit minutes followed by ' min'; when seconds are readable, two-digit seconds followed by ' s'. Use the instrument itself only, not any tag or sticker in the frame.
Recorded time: 1 h 45 min
